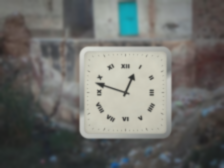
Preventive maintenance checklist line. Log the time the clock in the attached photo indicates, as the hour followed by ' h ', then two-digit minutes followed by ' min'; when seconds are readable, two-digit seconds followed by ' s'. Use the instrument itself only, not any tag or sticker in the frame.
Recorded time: 12 h 48 min
